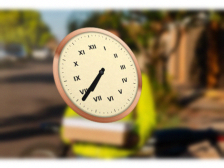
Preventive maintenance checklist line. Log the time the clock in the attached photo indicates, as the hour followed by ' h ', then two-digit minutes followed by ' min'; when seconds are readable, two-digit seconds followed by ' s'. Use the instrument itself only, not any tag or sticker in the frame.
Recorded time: 7 h 39 min
